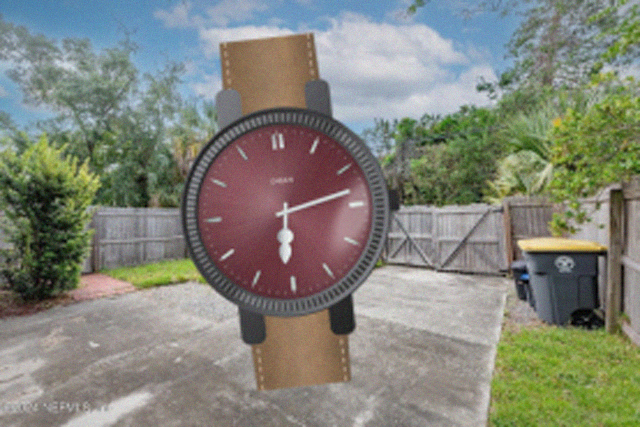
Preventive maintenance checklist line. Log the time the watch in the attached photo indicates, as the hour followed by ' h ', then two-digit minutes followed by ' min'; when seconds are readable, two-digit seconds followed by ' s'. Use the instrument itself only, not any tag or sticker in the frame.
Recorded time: 6 h 13 min
